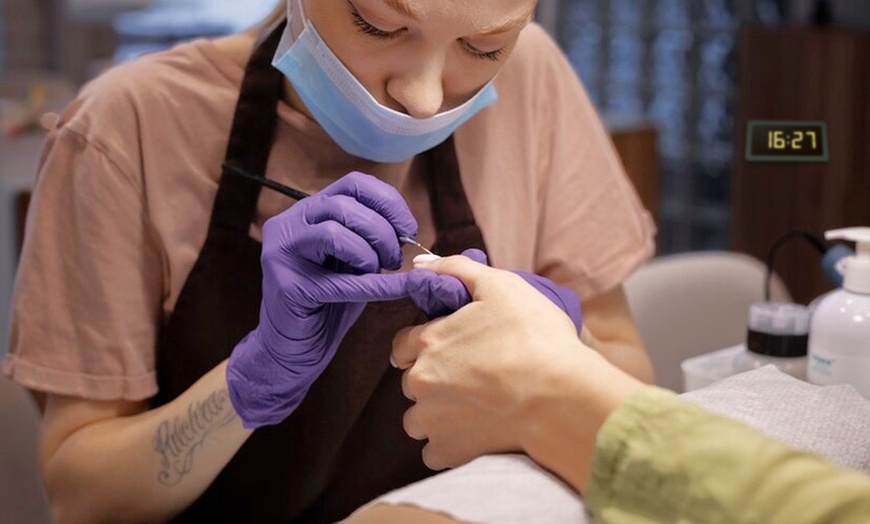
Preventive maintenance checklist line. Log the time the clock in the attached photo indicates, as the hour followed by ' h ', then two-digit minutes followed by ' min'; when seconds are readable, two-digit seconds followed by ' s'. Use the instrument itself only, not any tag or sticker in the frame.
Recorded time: 16 h 27 min
